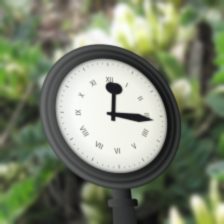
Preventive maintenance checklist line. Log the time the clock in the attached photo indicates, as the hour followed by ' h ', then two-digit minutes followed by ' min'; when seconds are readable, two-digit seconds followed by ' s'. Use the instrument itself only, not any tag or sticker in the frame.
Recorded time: 12 h 16 min
